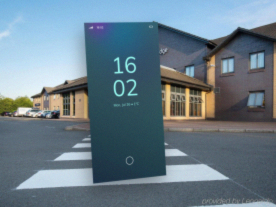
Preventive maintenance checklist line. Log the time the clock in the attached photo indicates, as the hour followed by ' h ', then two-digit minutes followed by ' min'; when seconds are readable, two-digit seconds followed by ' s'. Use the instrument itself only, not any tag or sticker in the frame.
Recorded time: 16 h 02 min
